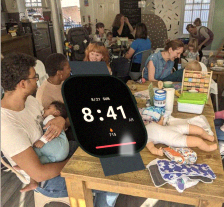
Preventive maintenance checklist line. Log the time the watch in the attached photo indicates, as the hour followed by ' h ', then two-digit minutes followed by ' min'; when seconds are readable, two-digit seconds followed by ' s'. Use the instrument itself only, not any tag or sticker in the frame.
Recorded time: 8 h 41 min
